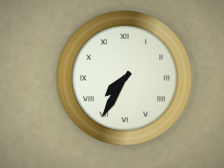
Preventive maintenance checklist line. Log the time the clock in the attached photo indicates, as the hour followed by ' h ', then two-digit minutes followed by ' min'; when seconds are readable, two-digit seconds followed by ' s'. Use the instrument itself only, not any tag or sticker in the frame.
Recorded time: 7 h 35 min
